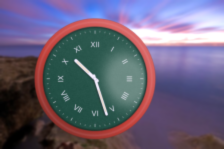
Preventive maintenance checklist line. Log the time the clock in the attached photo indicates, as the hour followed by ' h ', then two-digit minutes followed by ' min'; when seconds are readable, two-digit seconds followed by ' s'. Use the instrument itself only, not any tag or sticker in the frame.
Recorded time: 10 h 27 min
